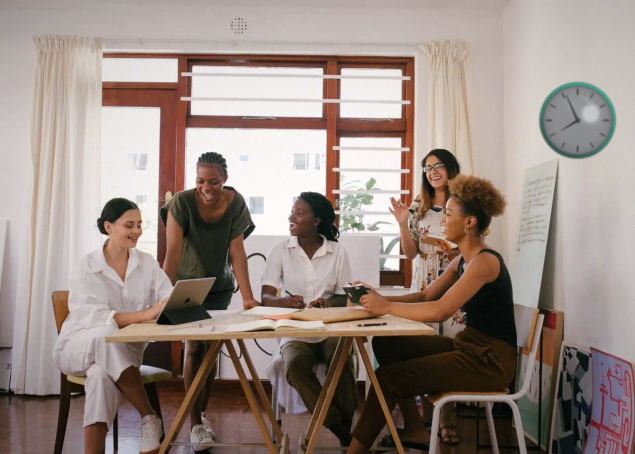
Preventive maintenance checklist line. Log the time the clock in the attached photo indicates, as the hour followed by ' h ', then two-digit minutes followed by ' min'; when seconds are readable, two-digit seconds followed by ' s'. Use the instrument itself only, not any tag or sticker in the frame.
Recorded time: 7 h 56 min
